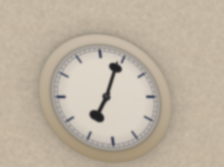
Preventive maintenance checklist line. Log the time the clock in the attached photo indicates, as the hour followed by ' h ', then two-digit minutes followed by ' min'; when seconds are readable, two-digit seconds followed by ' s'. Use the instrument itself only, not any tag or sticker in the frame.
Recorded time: 7 h 04 min
